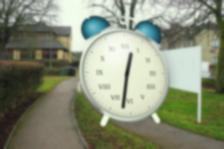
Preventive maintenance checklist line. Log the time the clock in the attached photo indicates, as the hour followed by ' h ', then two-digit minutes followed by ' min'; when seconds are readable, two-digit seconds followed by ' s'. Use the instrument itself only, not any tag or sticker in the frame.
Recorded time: 12 h 32 min
